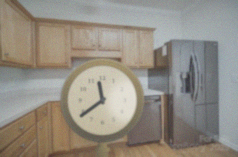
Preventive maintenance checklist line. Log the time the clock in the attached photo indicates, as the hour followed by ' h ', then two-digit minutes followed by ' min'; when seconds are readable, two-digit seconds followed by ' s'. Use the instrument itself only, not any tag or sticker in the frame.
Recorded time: 11 h 39 min
